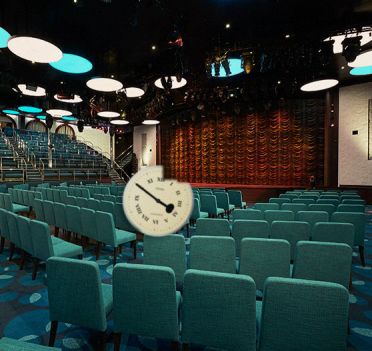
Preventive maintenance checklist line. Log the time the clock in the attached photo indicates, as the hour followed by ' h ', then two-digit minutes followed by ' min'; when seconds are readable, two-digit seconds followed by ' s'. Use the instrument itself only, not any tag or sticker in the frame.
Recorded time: 3 h 50 min
